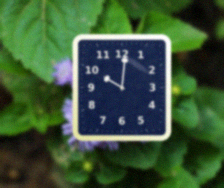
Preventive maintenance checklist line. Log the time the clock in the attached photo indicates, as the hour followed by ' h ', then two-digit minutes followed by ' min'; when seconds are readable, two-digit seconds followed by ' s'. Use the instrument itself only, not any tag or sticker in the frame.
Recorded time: 10 h 01 min
